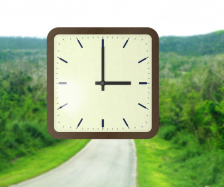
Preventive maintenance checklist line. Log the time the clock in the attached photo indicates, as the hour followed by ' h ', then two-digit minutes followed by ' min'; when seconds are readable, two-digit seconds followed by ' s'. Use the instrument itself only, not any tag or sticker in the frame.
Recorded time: 3 h 00 min
